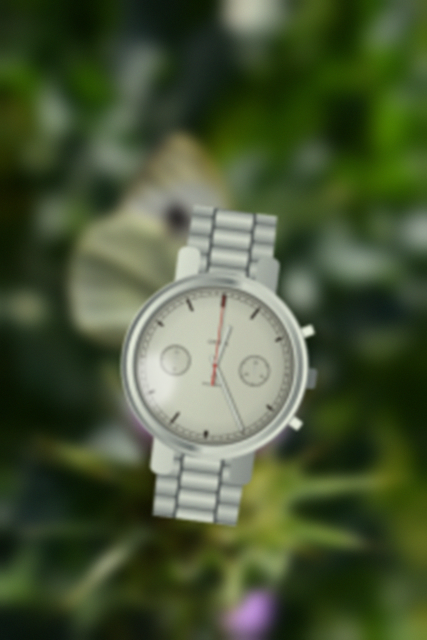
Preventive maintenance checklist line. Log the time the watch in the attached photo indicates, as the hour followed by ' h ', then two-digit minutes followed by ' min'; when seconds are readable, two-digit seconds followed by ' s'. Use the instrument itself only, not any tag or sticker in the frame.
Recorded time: 12 h 25 min
